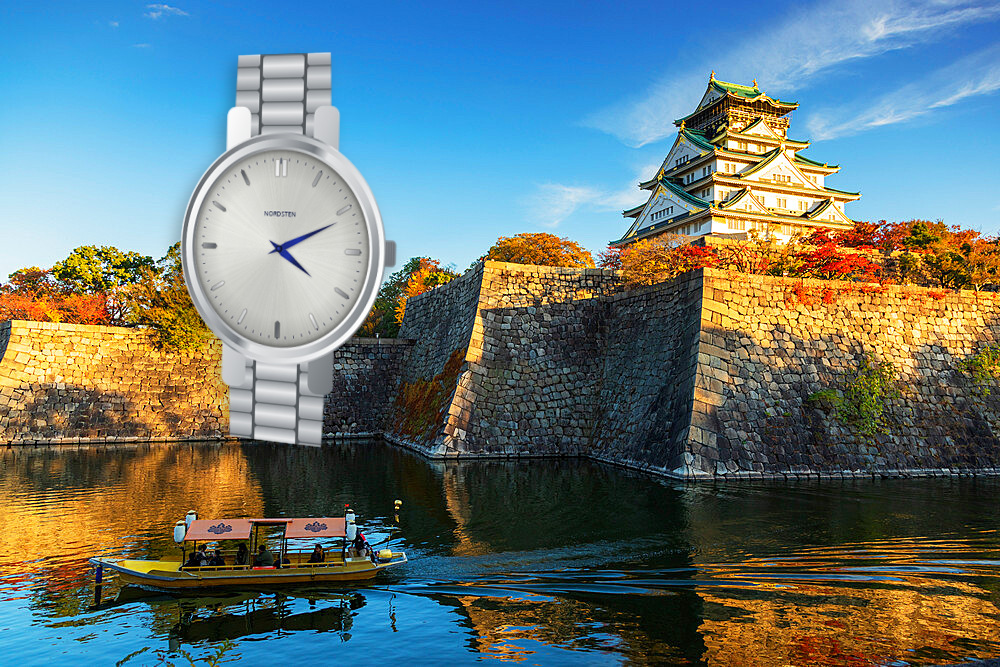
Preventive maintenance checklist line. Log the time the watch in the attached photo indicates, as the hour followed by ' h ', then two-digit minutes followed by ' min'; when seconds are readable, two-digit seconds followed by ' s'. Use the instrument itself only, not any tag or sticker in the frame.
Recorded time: 4 h 11 min
